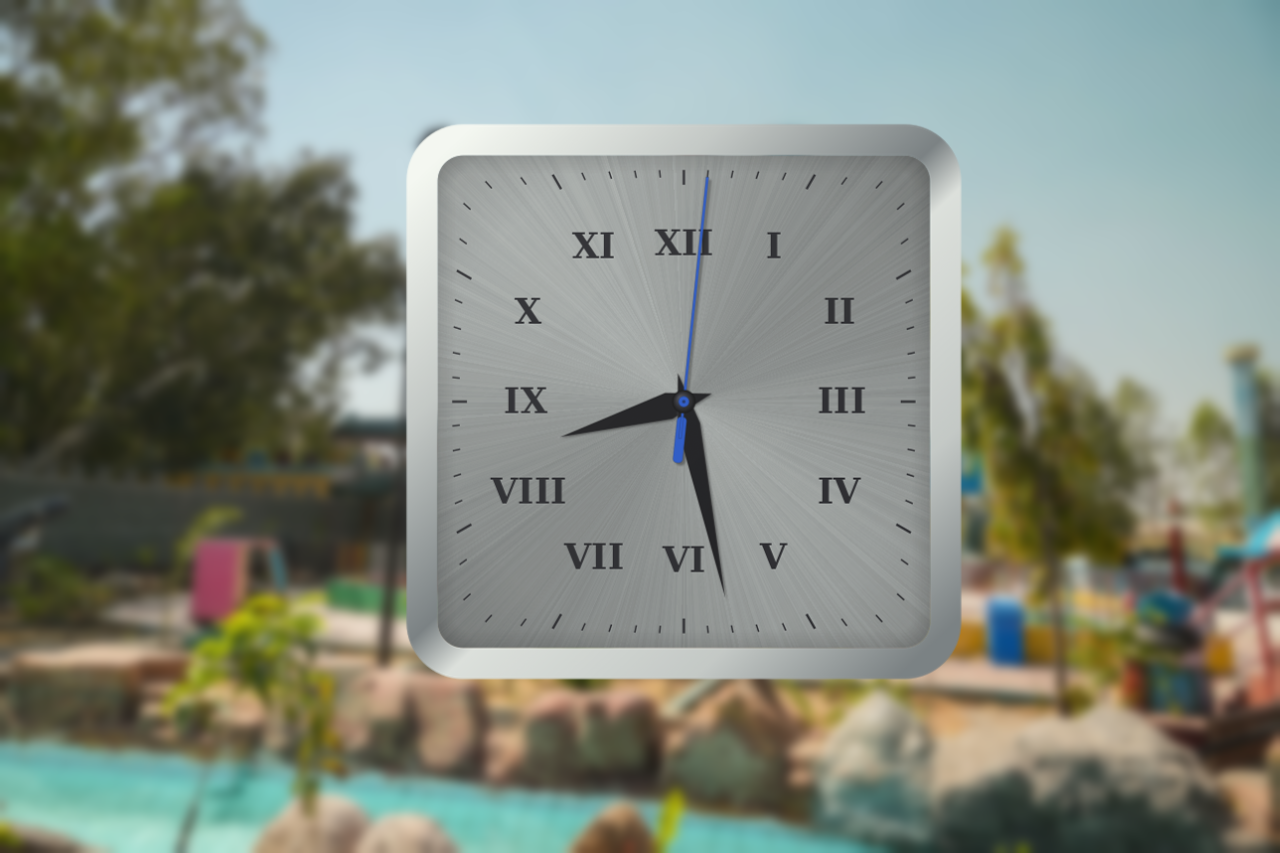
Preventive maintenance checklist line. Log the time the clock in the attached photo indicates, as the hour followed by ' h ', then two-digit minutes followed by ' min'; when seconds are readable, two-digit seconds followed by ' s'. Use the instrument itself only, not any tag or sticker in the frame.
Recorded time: 8 h 28 min 01 s
